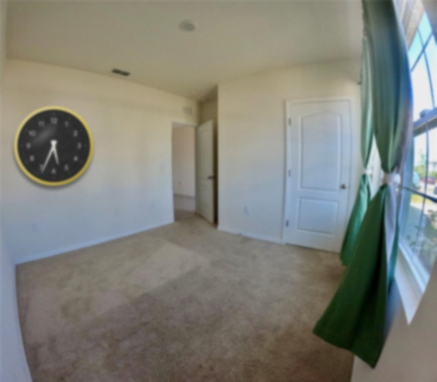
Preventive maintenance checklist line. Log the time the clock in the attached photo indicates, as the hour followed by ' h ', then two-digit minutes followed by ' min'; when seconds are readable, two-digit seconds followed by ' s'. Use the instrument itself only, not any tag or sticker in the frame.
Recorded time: 5 h 34 min
